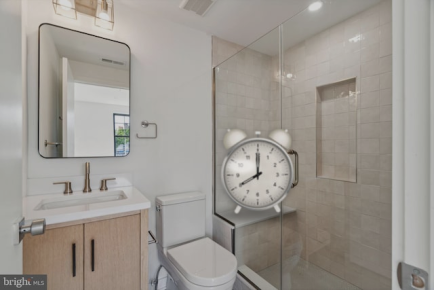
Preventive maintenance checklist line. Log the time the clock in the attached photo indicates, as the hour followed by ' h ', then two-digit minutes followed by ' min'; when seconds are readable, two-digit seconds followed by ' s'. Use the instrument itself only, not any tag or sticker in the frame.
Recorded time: 8 h 00 min
